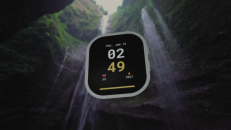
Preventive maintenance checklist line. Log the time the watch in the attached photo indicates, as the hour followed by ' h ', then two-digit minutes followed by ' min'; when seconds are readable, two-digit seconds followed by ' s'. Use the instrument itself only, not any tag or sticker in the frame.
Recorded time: 2 h 49 min
